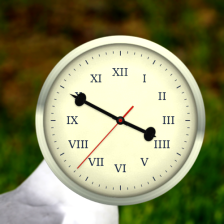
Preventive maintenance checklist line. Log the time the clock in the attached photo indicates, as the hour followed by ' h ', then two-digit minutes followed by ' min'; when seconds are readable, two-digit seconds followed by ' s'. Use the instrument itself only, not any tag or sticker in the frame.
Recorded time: 3 h 49 min 37 s
